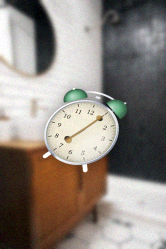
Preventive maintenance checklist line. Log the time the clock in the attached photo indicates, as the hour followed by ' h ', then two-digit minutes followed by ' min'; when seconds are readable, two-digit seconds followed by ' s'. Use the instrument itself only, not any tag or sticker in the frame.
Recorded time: 7 h 05 min
